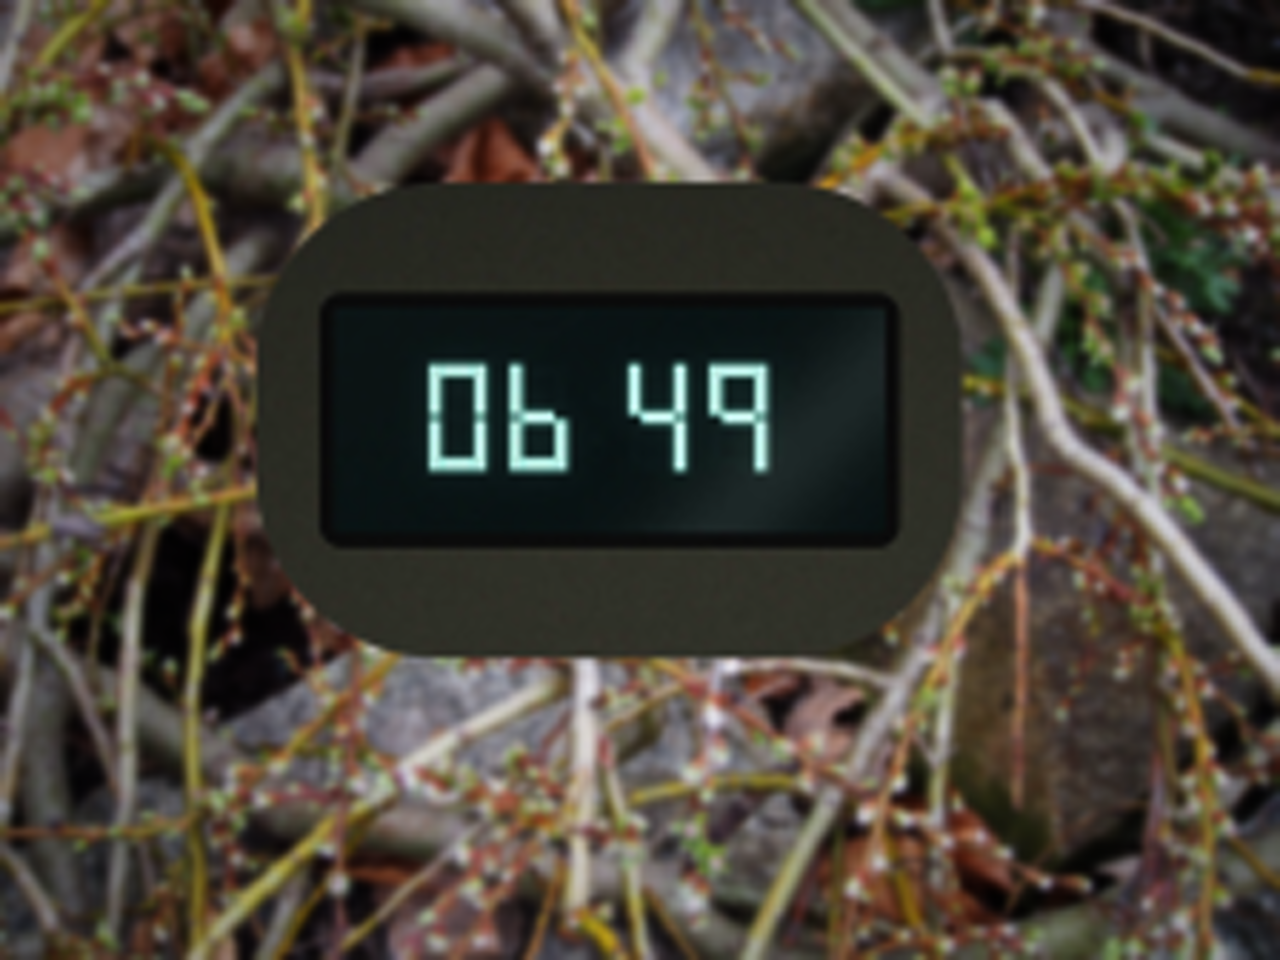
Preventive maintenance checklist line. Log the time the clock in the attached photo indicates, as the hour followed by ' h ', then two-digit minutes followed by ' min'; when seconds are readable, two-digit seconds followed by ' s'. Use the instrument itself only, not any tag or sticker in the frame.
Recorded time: 6 h 49 min
